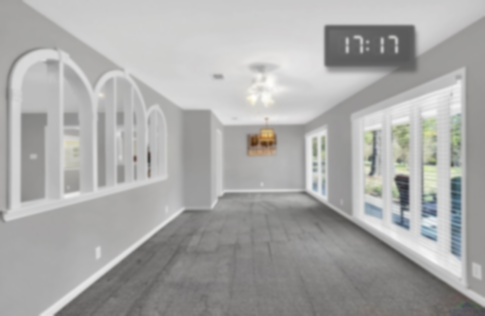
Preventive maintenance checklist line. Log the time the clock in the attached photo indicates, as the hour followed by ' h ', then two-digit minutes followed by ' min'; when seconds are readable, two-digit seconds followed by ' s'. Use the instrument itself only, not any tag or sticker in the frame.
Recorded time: 17 h 17 min
